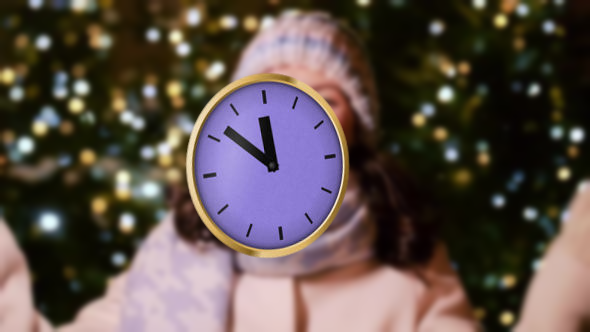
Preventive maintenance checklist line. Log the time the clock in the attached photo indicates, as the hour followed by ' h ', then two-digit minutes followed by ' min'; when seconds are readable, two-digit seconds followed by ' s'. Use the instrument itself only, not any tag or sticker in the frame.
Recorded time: 11 h 52 min
